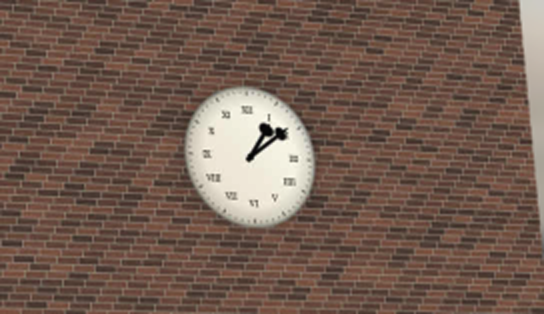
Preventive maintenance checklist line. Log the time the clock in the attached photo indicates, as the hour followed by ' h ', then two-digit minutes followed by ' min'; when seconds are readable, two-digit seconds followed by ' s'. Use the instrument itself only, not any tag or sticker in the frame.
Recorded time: 1 h 09 min
